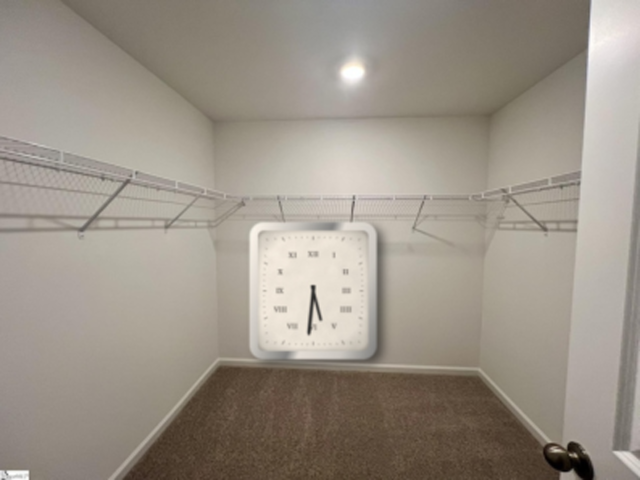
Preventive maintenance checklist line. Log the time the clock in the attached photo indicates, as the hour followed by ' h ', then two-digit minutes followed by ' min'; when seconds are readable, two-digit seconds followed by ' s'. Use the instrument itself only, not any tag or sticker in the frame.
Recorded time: 5 h 31 min
